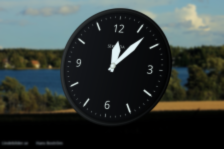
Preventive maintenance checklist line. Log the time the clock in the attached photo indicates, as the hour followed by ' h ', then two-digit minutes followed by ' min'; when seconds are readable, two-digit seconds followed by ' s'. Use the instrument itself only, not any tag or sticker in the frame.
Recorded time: 12 h 07 min
